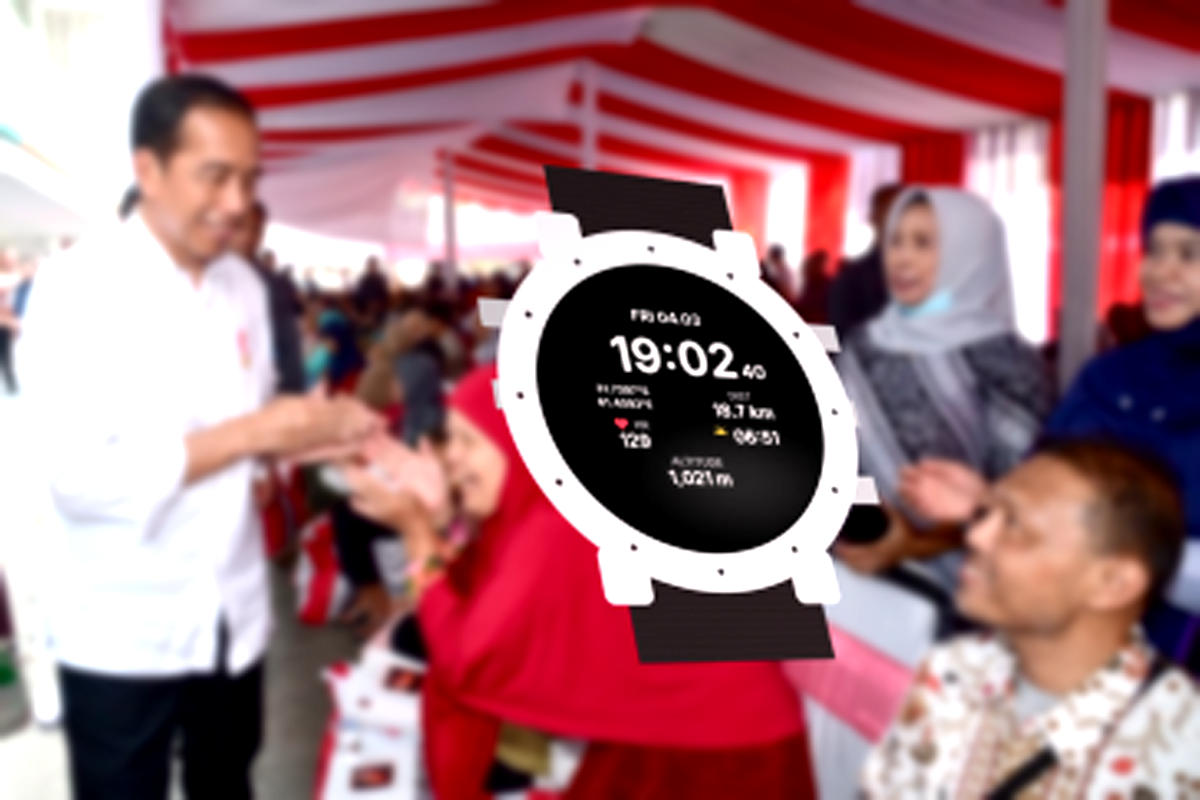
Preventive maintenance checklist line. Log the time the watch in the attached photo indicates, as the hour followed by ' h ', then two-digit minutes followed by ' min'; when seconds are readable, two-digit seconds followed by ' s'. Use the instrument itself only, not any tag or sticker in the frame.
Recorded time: 19 h 02 min
